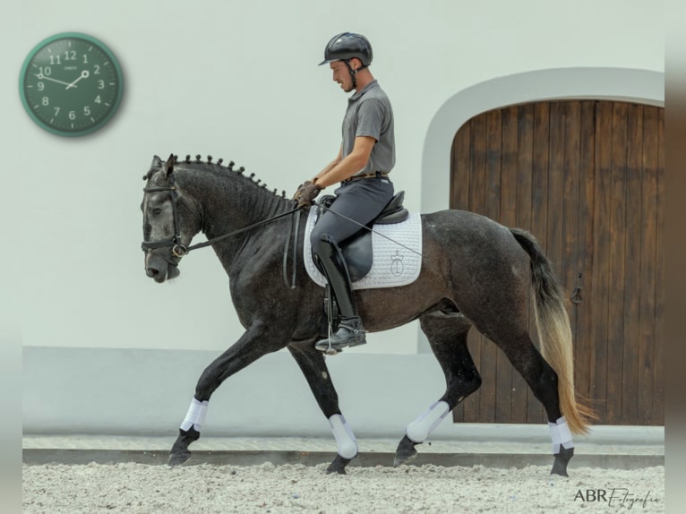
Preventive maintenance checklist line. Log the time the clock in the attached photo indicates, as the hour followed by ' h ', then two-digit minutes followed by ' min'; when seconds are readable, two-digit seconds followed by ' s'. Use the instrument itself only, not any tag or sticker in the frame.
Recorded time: 1 h 48 min
